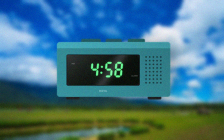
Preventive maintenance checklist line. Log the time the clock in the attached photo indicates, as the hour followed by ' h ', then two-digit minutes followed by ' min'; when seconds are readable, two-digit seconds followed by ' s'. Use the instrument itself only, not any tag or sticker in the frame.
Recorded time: 4 h 58 min
